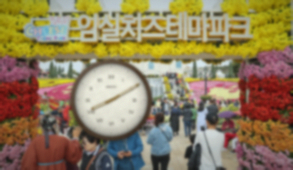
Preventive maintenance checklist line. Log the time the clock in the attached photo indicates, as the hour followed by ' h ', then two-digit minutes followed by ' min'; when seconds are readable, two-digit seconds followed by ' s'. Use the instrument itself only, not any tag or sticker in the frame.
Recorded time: 8 h 10 min
